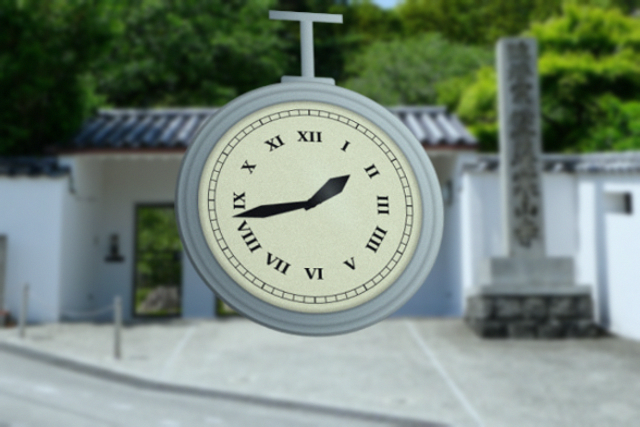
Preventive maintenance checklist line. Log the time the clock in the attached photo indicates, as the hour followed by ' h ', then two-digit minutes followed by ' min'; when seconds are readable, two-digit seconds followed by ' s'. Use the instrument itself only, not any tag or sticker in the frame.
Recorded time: 1 h 43 min
